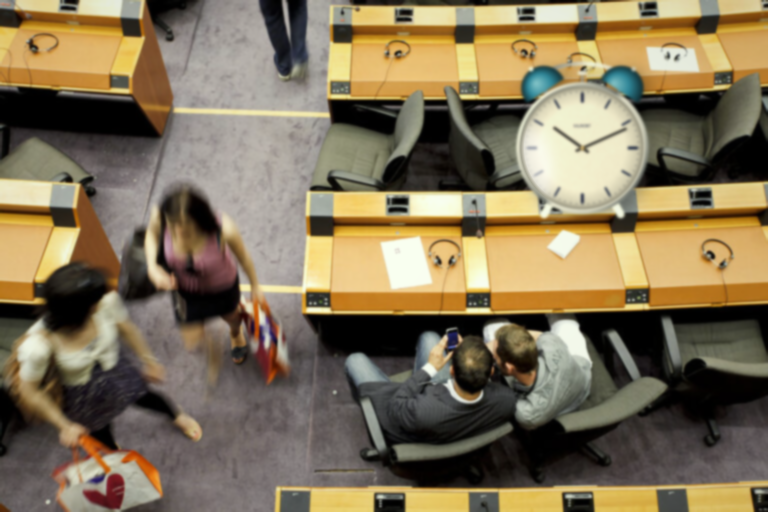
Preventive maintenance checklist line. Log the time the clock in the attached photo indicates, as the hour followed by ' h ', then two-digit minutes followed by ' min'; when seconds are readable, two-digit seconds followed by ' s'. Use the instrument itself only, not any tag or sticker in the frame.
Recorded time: 10 h 11 min
